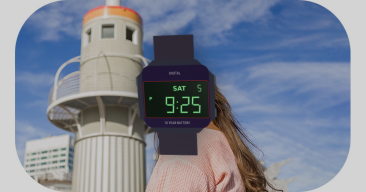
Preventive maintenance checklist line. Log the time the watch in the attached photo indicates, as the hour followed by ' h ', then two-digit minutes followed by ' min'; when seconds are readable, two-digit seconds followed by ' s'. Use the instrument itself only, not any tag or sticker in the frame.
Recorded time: 9 h 25 min
